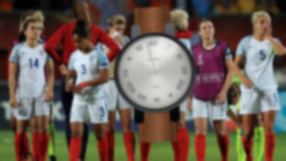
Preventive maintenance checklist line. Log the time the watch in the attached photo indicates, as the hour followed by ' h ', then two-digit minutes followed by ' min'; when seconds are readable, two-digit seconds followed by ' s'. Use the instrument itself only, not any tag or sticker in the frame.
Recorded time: 9 h 58 min
